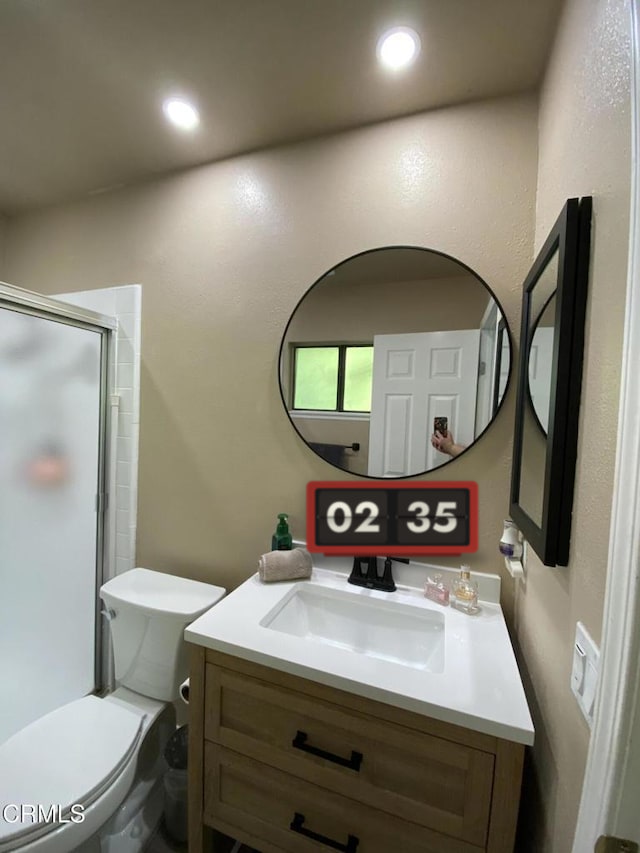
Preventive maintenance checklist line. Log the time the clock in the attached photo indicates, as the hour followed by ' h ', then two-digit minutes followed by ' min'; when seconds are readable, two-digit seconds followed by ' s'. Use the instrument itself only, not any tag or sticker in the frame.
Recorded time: 2 h 35 min
